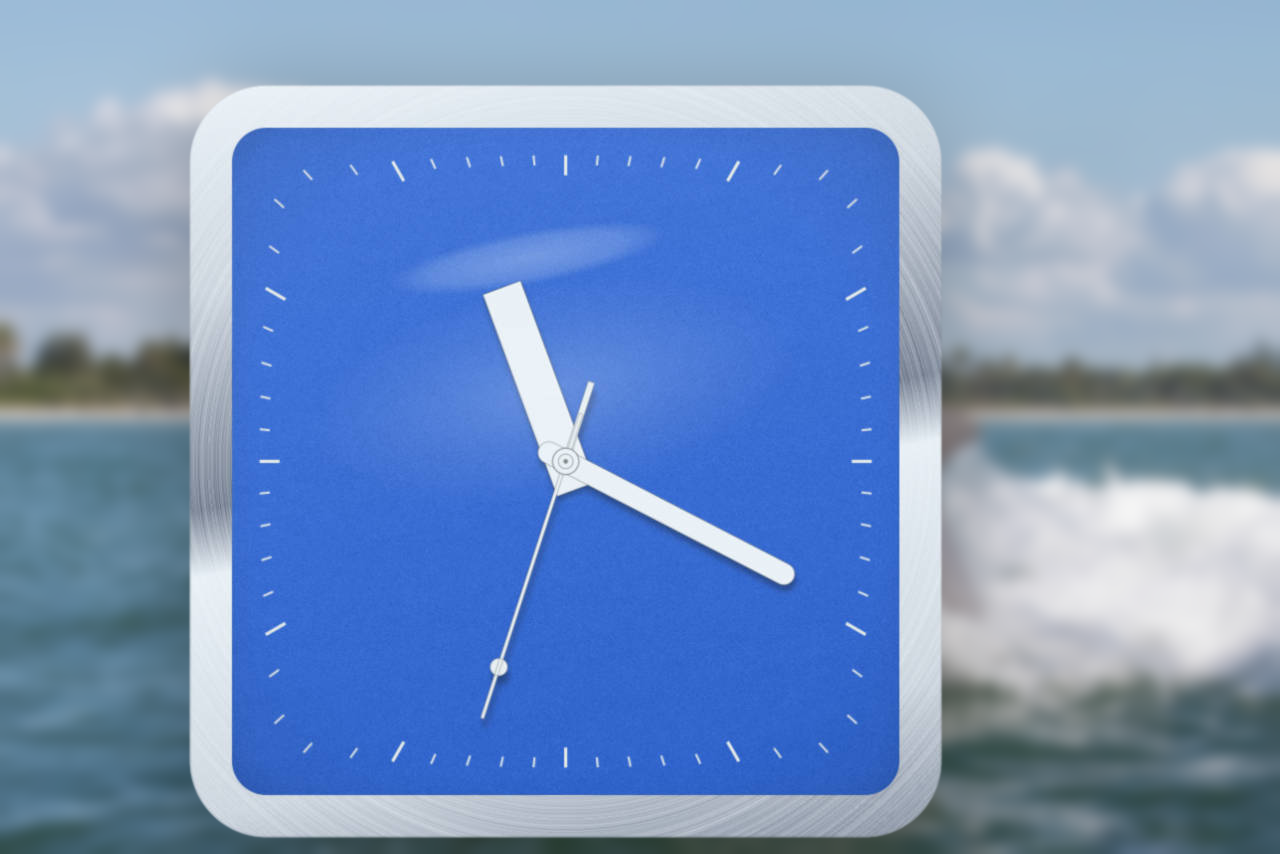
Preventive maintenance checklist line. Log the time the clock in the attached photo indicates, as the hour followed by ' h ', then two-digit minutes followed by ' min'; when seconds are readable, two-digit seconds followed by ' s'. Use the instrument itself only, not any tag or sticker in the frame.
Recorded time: 11 h 19 min 33 s
